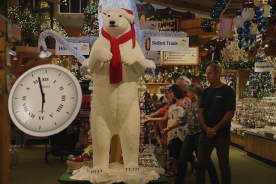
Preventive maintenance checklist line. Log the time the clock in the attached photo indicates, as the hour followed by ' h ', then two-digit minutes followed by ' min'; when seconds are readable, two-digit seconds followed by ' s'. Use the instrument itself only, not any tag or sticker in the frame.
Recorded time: 5 h 57 min
